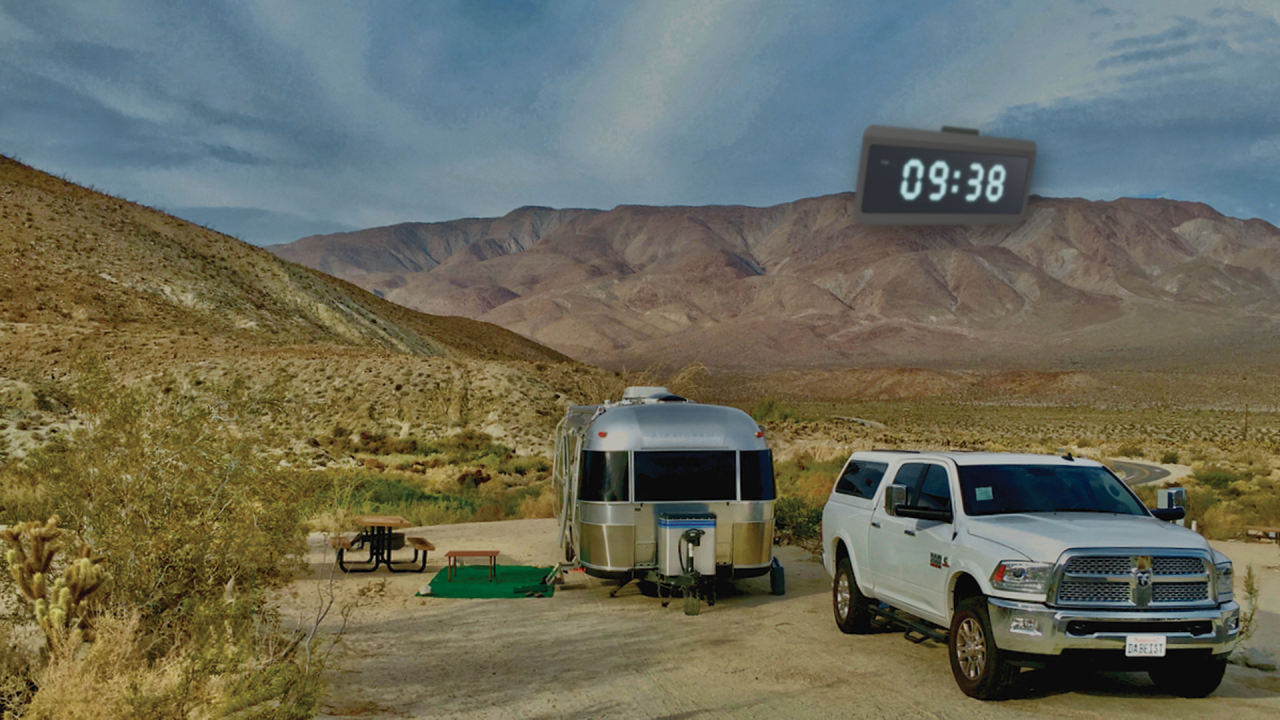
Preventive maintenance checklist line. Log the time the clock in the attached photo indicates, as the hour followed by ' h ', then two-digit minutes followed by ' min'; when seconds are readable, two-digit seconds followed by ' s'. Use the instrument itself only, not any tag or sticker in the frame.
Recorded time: 9 h 38 min
